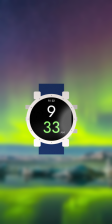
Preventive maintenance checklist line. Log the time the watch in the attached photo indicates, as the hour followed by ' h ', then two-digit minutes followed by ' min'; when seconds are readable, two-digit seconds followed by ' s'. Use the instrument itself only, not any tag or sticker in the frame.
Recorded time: 9 h 33 min
